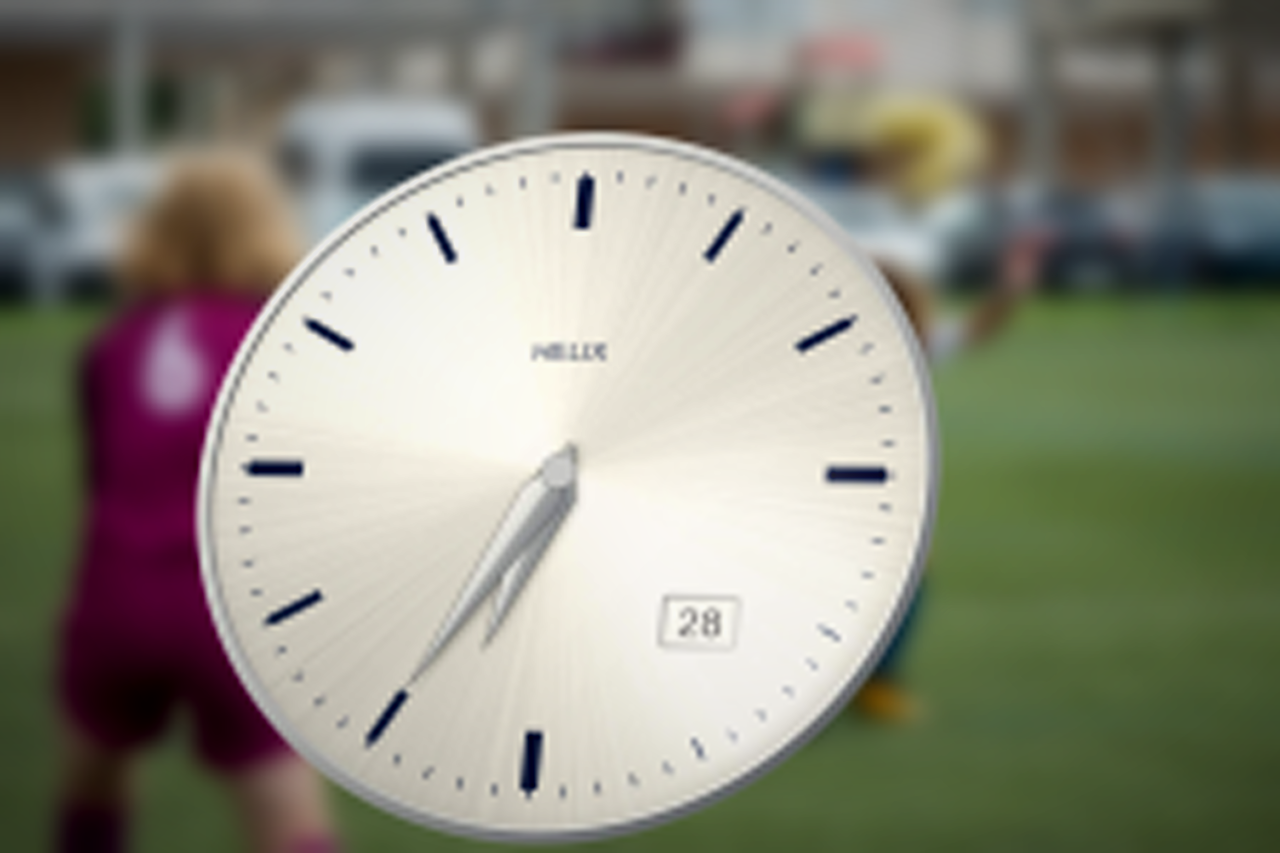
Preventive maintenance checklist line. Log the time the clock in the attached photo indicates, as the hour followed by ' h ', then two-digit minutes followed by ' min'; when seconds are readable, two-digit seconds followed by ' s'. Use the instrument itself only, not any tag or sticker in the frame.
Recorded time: 6 h 35 min
